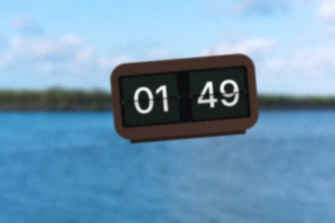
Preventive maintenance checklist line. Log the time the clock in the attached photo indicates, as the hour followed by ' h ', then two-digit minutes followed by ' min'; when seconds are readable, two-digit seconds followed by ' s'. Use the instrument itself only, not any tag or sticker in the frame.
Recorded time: 1 h 49 min
